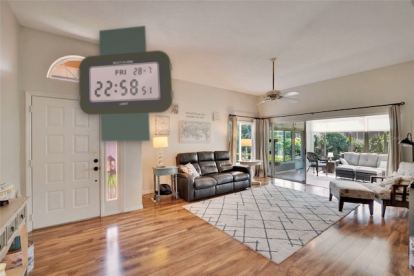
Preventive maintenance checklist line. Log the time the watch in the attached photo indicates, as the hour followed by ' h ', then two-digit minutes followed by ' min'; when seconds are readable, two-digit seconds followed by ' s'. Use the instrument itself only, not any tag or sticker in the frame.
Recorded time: 22 h 58 min
